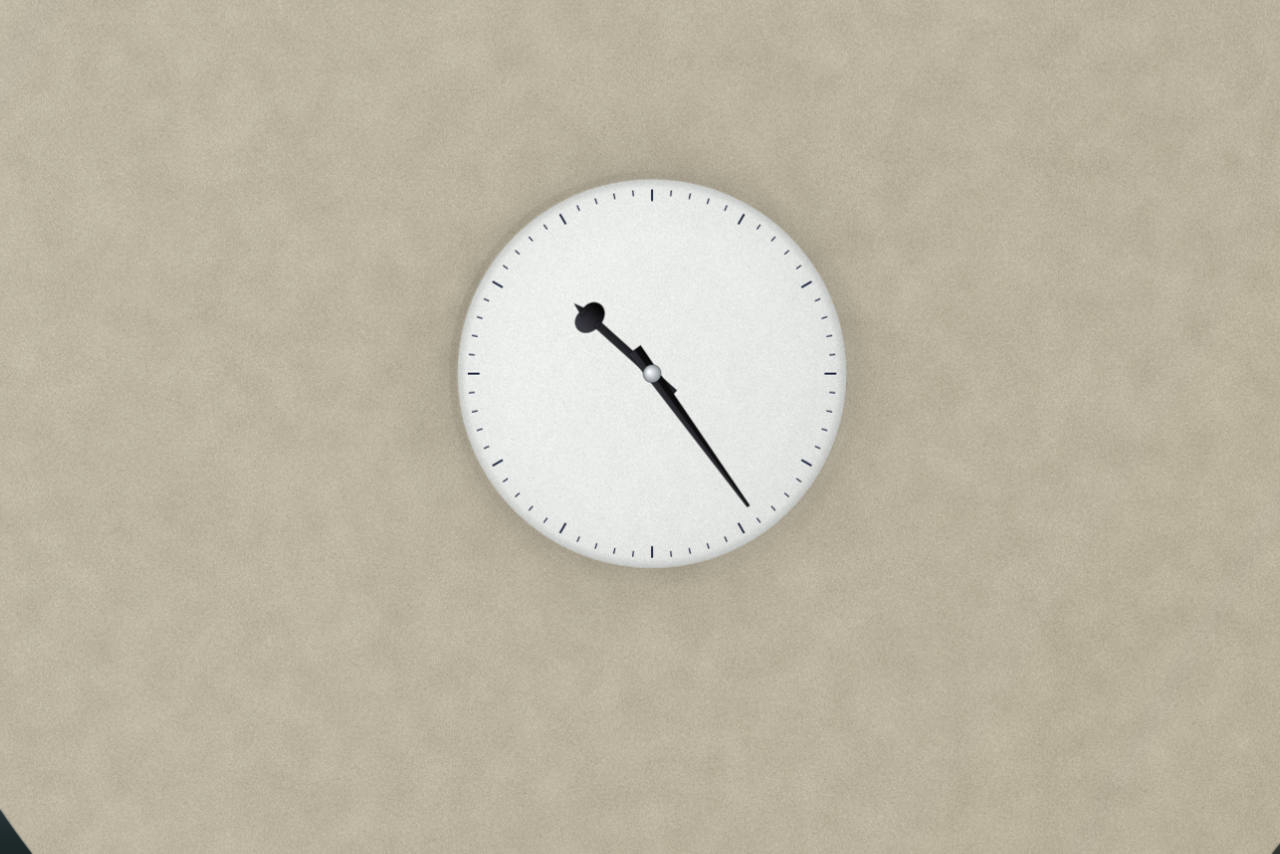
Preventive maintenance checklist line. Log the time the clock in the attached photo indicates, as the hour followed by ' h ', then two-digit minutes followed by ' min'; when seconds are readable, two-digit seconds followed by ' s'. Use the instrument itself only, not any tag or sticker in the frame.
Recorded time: 10 h 24 min
